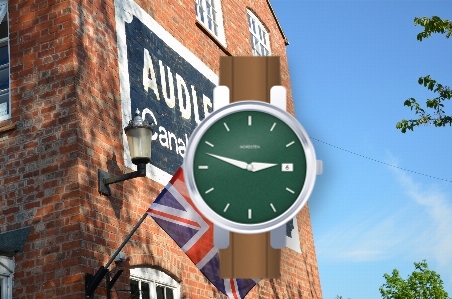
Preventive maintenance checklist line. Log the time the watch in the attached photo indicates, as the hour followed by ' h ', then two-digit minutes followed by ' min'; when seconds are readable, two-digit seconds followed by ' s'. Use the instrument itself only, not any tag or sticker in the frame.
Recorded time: 2 h 48 min
